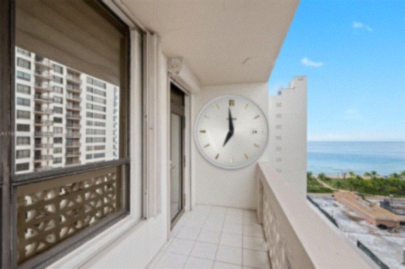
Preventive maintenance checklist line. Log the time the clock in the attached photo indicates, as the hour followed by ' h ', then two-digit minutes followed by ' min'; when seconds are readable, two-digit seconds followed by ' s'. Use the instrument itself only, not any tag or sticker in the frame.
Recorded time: 6 h 59 min
